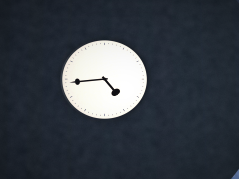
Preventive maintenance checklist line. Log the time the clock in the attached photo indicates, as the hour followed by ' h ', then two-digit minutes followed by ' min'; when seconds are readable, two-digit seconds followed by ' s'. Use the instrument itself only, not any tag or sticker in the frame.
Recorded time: 4 h 44 min
